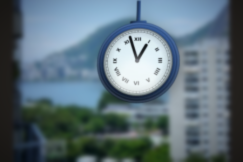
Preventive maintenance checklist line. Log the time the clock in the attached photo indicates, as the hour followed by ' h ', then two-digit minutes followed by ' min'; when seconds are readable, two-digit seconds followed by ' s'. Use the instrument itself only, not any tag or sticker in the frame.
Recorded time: 12 h 57 min
